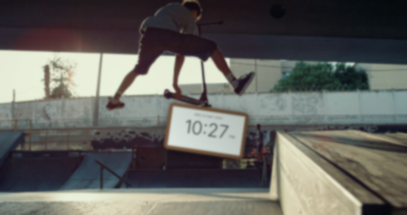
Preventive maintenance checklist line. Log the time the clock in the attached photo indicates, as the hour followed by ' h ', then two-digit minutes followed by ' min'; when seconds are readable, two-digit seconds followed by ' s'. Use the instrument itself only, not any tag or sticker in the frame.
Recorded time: 10 h 27 min
